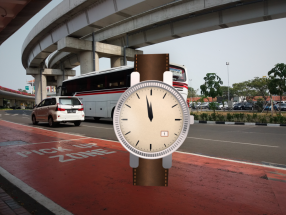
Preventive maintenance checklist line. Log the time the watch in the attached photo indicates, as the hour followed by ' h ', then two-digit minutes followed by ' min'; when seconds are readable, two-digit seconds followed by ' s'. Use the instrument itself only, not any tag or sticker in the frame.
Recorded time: 11 h 58 min
